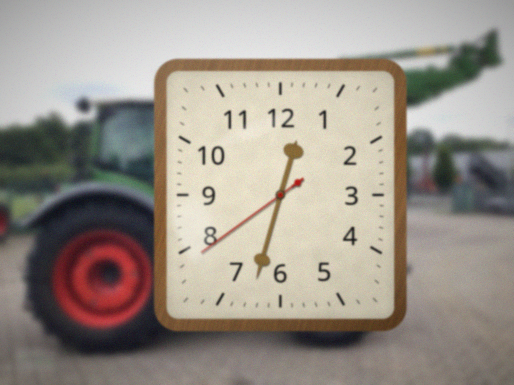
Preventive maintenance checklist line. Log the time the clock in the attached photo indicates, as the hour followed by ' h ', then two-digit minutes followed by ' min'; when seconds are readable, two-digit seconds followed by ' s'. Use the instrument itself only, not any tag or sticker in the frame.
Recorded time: 12 h 32 min 39 s
